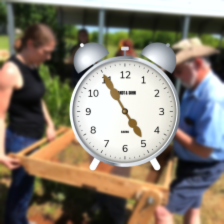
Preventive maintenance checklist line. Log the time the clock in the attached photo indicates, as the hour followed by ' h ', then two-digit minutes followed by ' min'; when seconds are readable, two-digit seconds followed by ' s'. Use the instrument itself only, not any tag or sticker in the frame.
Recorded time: 4 h 55 min
